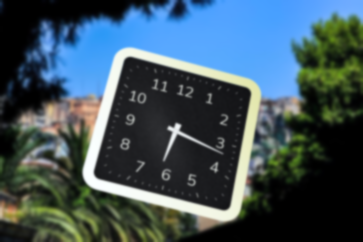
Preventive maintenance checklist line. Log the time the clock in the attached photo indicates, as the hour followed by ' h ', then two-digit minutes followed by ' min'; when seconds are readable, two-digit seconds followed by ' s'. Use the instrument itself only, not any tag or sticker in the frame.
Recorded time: 6 h 17 min
